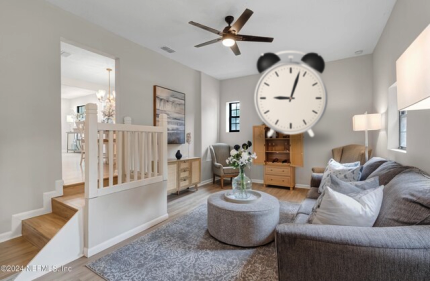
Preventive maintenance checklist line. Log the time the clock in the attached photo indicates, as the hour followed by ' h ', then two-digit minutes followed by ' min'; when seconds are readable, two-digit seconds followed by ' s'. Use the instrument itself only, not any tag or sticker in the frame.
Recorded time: 9 h 03 min
